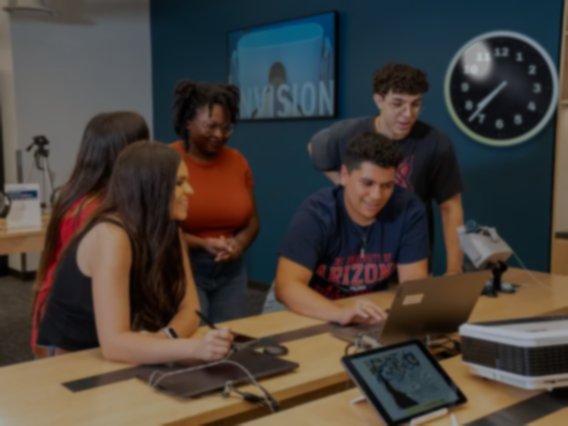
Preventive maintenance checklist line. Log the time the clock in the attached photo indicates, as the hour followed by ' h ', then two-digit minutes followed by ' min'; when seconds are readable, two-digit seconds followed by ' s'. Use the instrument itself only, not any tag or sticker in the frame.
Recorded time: 7 h 37 min
